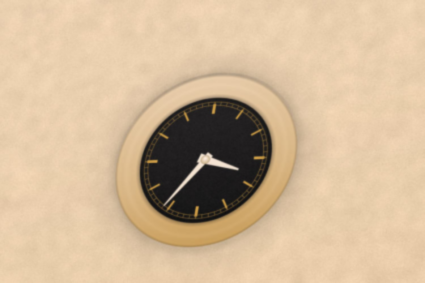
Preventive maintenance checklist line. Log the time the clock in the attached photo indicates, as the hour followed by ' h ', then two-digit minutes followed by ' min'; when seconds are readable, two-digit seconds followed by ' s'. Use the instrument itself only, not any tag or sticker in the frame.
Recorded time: 3 h 36 min
